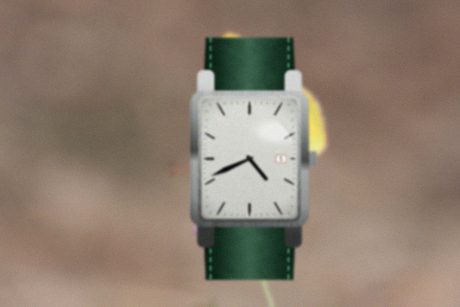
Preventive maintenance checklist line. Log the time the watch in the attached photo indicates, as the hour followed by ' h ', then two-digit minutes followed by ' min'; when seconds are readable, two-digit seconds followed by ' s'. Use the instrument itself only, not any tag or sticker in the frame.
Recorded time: 4 h 41 min
